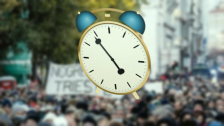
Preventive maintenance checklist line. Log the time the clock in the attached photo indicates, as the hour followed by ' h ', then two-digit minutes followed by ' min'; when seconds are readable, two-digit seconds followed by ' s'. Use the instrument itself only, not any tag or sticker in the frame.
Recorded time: 4 h 54 min
